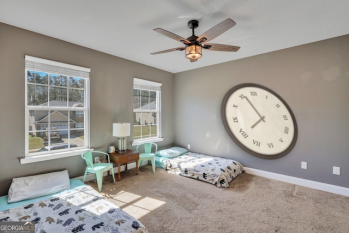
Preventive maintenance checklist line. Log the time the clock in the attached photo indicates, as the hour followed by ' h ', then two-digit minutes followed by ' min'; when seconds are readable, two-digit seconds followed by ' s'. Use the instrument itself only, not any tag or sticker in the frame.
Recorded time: 7 h 56 min
